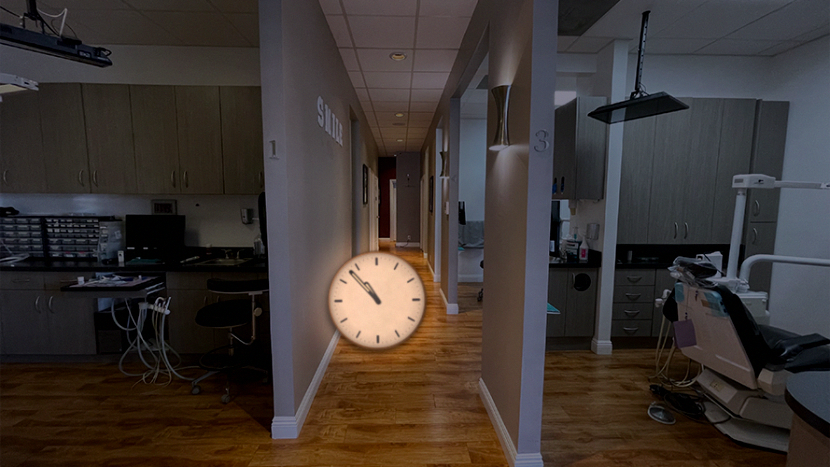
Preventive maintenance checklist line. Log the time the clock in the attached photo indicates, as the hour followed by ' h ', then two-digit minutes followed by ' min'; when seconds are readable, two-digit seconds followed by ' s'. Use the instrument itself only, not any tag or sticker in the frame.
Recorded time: 10 h 53 min
